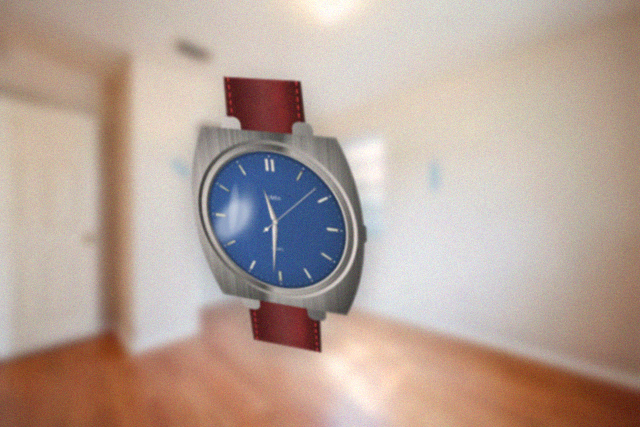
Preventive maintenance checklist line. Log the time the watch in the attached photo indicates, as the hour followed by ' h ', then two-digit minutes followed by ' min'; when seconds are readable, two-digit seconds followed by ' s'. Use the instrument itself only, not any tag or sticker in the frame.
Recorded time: 11 h 31 min 08 s
